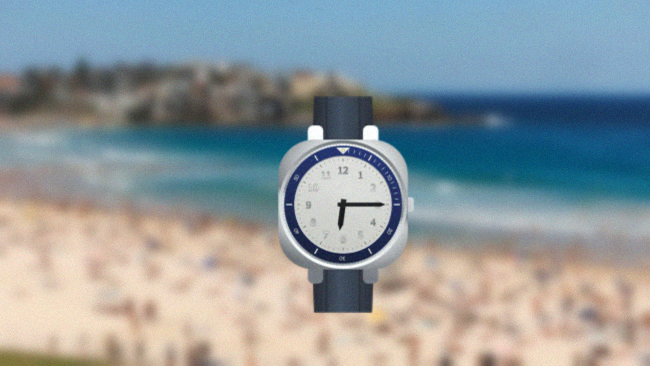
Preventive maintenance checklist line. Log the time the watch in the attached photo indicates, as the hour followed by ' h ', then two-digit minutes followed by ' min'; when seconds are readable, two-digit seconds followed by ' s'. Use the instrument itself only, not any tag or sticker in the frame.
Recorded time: 6 h 15 min
